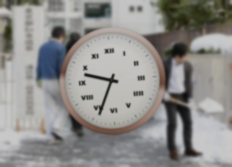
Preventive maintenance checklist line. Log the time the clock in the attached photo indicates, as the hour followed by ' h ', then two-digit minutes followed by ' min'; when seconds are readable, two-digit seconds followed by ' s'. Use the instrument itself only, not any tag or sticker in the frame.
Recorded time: 9 h 34 min
